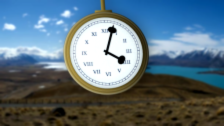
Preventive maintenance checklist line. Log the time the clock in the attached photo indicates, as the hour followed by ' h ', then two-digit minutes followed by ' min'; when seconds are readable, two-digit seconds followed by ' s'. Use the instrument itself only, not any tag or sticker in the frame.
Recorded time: 4 h 03 min
